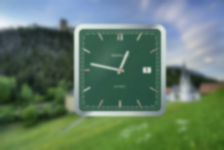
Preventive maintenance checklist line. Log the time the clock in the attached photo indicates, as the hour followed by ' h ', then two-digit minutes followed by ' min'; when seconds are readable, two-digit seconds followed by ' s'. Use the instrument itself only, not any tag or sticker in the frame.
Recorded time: 12 h 47 min
